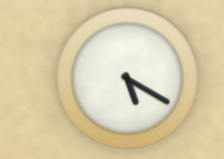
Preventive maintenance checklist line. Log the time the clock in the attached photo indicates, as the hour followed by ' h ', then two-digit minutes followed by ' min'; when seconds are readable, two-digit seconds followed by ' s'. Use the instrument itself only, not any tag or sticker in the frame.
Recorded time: 5 h 20 min
